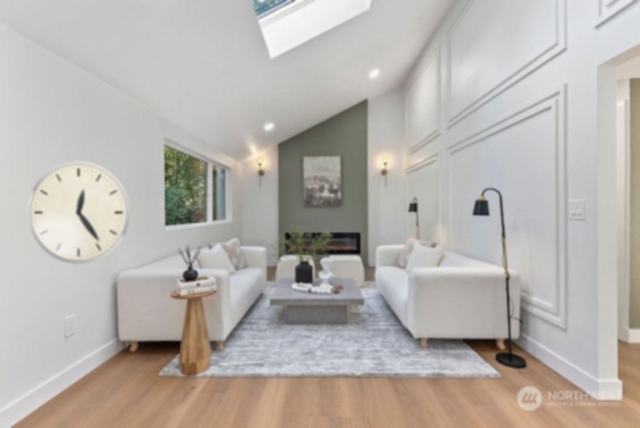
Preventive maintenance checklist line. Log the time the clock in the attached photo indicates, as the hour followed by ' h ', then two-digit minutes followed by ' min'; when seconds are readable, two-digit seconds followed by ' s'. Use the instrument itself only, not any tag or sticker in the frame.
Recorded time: 12 h 24 min
